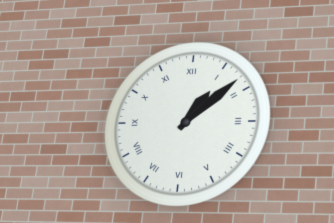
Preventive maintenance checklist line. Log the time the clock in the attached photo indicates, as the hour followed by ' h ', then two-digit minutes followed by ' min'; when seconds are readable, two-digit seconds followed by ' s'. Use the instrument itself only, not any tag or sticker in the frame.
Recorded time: 1 h 08 min
